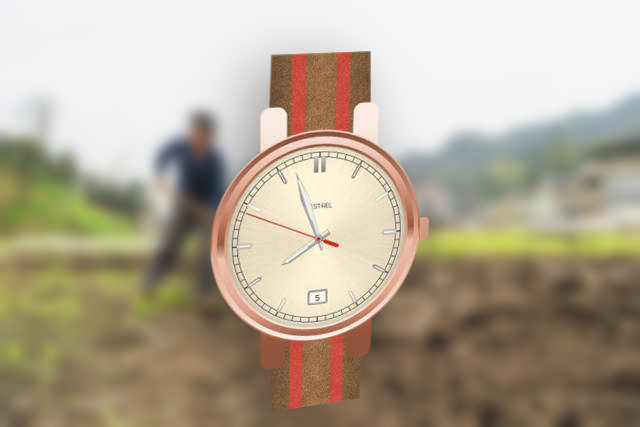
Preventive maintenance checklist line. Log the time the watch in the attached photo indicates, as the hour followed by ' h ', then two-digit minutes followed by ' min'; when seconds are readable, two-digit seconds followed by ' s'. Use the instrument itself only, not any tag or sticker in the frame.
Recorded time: 7 h 56 min 49 s
